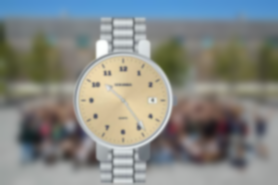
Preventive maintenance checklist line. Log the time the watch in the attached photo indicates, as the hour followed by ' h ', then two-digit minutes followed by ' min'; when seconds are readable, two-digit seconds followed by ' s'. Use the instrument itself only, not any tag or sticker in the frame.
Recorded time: 10 h 24 min
